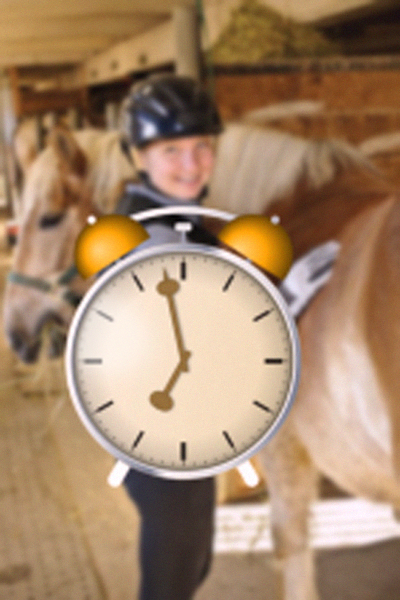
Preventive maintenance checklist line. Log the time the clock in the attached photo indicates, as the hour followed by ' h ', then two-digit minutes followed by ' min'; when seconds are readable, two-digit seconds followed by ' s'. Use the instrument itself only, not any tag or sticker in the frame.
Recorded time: 6 h 58 min
